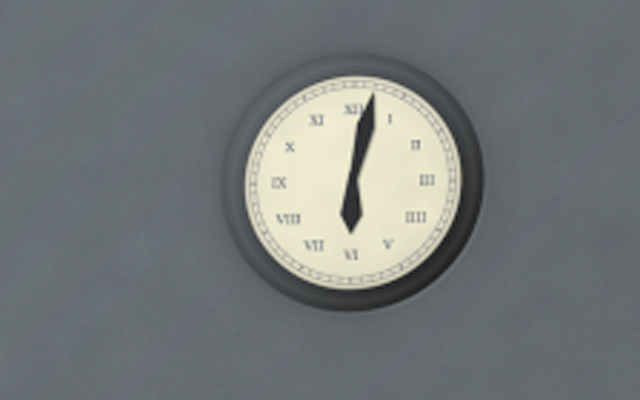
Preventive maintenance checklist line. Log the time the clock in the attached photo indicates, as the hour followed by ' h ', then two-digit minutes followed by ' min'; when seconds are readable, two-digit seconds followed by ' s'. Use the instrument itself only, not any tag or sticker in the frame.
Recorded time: 6 h 02 min
